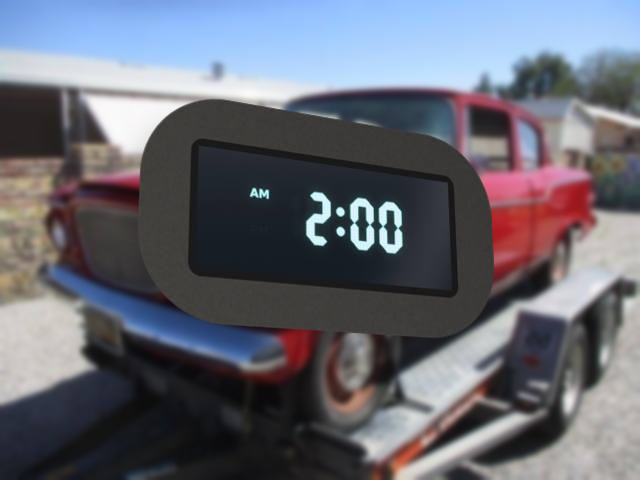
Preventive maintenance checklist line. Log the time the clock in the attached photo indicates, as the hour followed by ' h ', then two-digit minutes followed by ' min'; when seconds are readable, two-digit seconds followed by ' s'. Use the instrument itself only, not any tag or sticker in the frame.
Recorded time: 2 h 00 min
